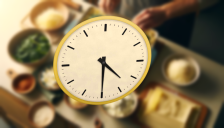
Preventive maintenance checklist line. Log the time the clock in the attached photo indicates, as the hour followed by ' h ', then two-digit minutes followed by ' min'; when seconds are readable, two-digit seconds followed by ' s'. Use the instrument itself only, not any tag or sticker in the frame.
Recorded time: 4 h 30 min
